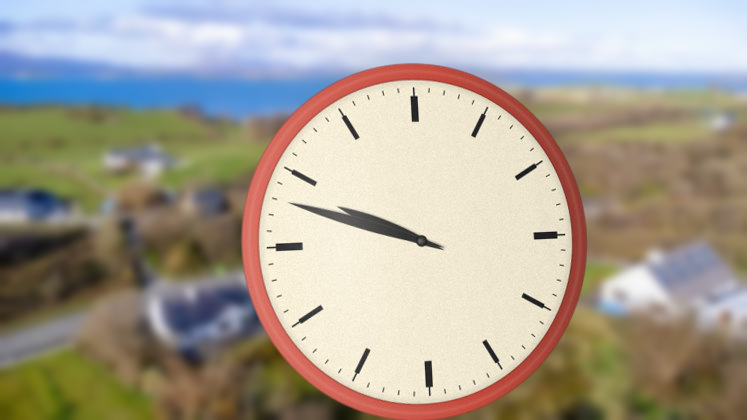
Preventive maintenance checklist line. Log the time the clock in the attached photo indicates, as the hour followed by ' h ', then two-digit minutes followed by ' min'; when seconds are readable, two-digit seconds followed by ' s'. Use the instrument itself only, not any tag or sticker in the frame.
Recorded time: 9 h 48 min
